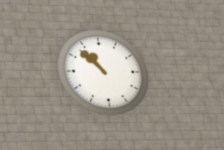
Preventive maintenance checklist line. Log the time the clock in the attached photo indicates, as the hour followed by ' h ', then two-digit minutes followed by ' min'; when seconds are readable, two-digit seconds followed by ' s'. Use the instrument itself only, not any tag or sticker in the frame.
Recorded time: 10 h 53 min
